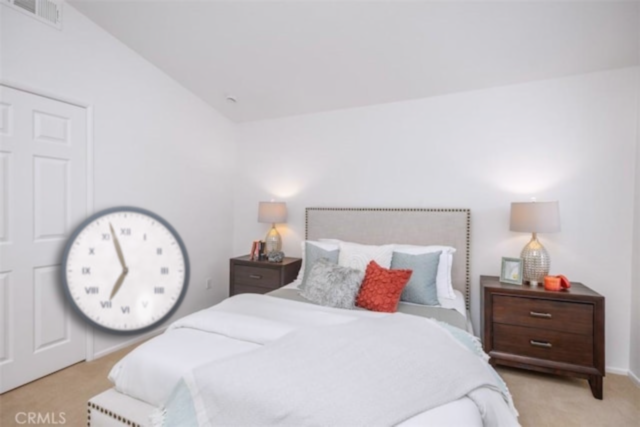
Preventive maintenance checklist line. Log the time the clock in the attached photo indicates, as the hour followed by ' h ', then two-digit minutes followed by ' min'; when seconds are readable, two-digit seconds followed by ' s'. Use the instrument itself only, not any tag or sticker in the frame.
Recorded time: 6 h 57 min
